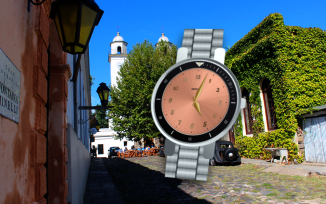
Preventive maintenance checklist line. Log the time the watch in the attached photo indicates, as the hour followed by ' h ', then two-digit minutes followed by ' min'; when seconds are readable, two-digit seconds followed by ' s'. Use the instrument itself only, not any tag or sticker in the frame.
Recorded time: 5 h 03 min
